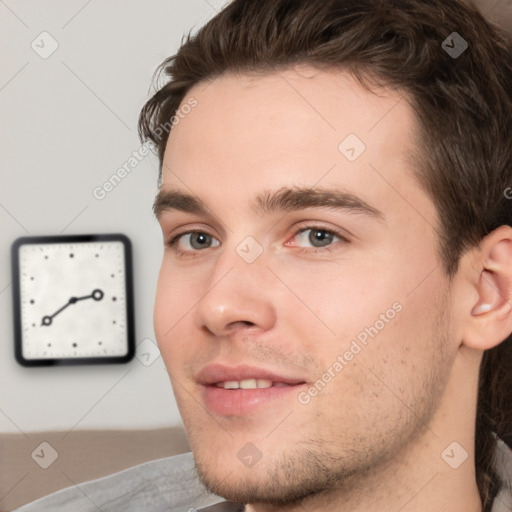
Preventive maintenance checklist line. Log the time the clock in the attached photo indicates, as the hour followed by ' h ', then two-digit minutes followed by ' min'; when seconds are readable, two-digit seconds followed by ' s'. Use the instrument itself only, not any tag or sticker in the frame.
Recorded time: 2 h 39 min
